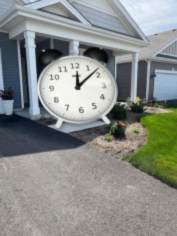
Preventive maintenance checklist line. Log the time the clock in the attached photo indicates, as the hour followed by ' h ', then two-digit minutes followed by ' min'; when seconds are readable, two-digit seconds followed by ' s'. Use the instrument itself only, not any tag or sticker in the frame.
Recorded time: 12 h 08 min
